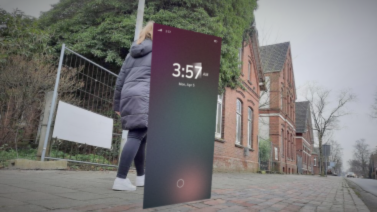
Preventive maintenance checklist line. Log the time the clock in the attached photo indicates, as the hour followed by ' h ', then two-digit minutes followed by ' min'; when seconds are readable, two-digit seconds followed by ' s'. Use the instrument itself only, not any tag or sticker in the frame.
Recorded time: 3 h 57 min
